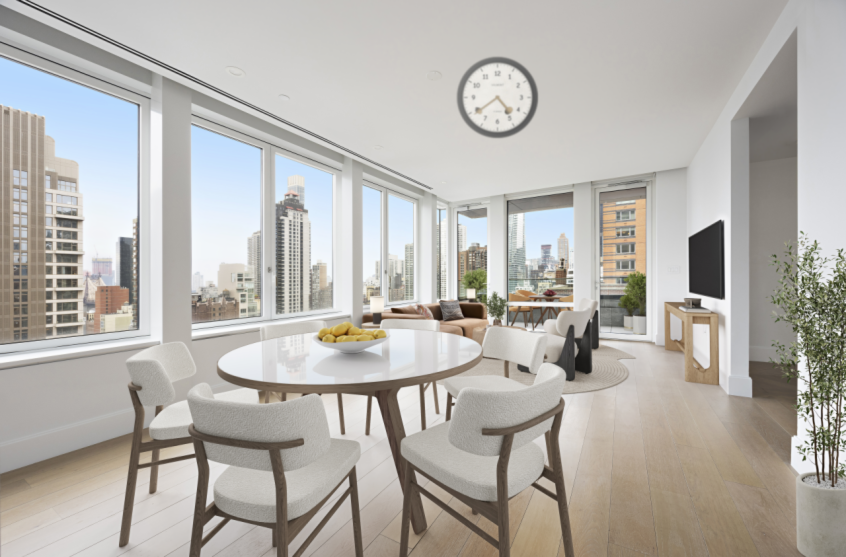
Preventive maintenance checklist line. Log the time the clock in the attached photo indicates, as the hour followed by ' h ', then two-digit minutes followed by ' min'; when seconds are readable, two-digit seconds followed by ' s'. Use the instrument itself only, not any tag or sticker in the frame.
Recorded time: 4 h 39 min
